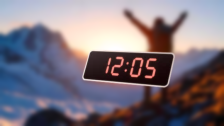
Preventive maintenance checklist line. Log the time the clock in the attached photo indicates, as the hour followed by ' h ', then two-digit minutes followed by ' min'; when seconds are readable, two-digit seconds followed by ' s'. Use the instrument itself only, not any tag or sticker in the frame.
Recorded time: 12 h 05 min
